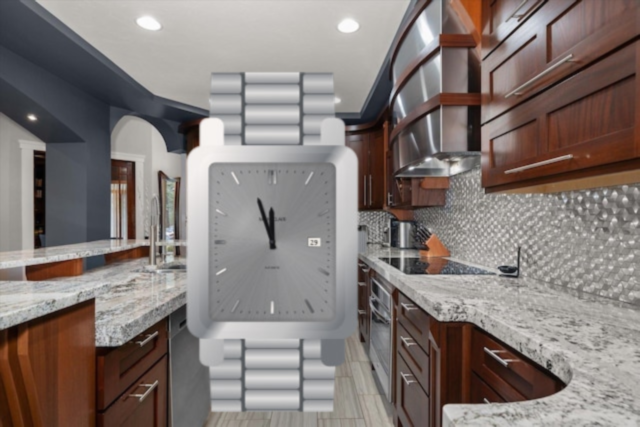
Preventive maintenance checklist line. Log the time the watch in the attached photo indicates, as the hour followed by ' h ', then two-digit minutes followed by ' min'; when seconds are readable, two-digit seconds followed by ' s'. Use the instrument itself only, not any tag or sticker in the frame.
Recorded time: 11 h 57 min
